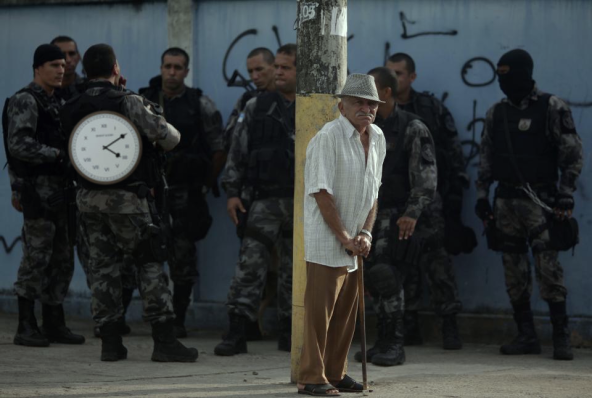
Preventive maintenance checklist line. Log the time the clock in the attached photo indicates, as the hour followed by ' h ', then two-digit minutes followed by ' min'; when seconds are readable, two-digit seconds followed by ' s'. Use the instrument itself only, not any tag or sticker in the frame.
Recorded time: 4 h 10 min
